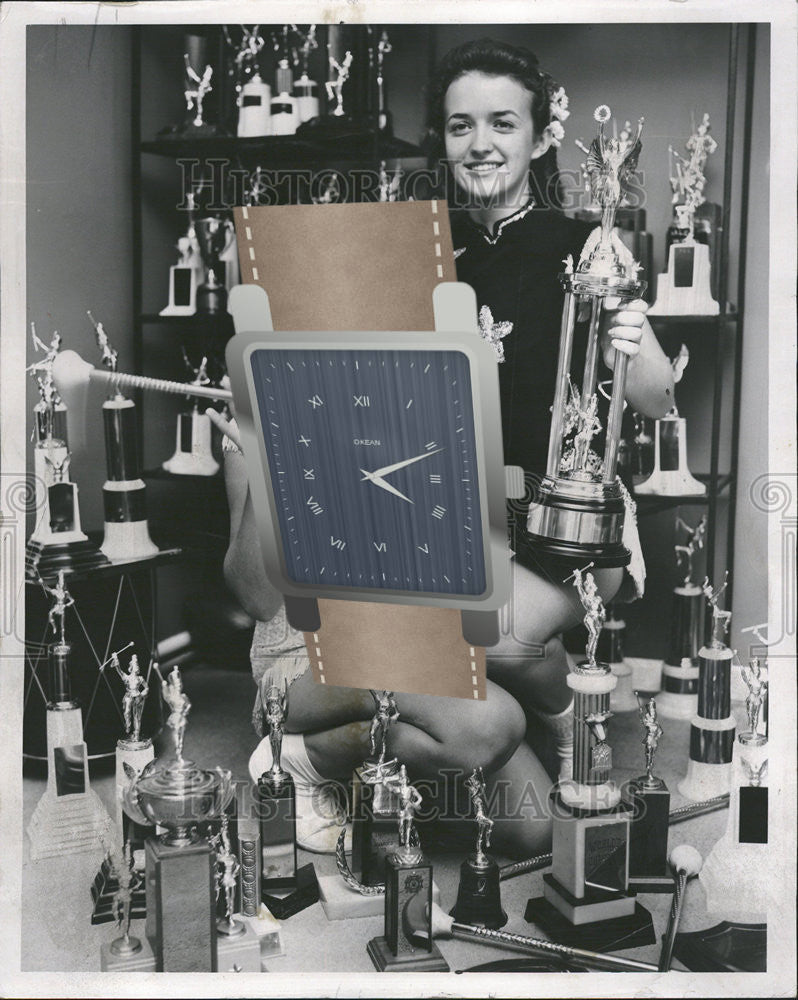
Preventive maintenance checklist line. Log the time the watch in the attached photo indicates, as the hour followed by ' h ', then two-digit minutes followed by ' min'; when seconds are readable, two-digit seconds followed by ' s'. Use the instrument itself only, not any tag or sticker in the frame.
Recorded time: 4 h 11 min
